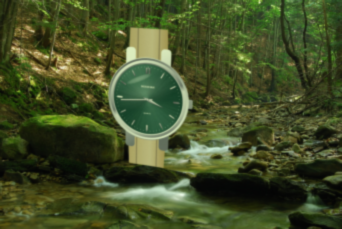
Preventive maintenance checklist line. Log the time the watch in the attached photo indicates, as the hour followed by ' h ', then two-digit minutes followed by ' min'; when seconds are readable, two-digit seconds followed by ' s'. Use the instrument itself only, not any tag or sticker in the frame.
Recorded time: 3 h 44 min
